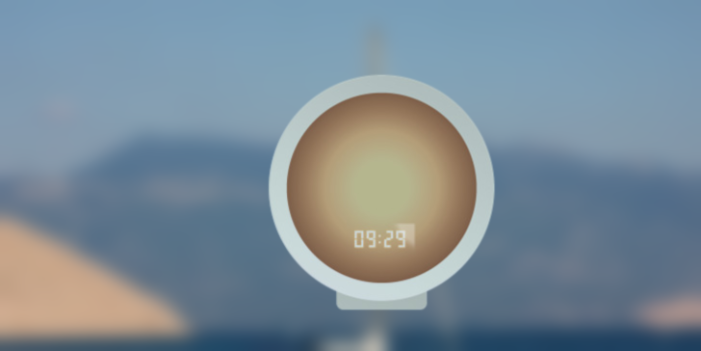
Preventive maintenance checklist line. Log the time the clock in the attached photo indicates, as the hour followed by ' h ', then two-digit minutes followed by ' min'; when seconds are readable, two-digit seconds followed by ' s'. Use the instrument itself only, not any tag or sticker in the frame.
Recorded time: 9 h 29 min
